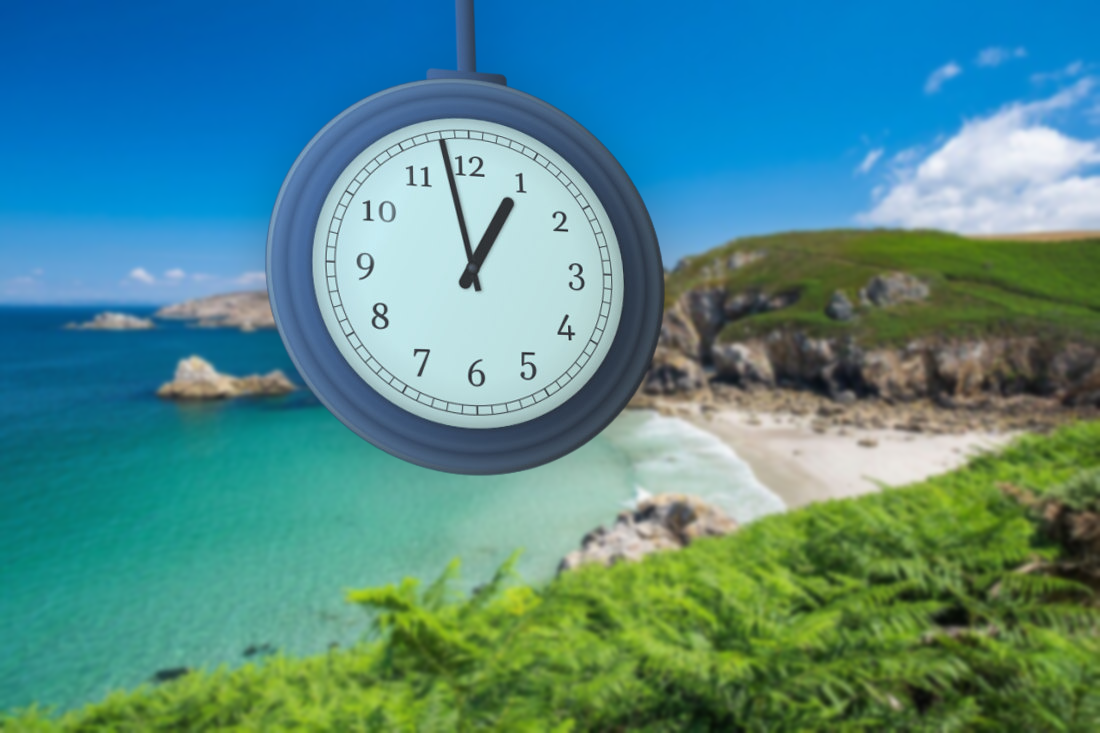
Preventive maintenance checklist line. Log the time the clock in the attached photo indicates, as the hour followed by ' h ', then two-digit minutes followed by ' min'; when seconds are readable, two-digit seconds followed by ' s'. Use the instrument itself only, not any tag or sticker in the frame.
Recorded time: 12 h 58 min
